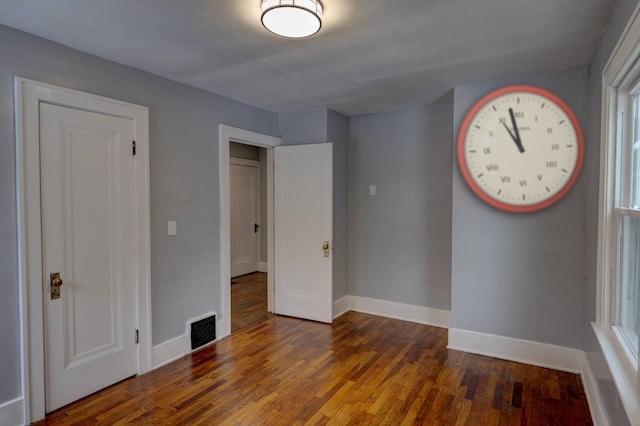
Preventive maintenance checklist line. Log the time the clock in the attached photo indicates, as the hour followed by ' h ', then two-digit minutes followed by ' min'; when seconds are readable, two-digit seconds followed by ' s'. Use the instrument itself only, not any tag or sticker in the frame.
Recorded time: 10 h 58 min
